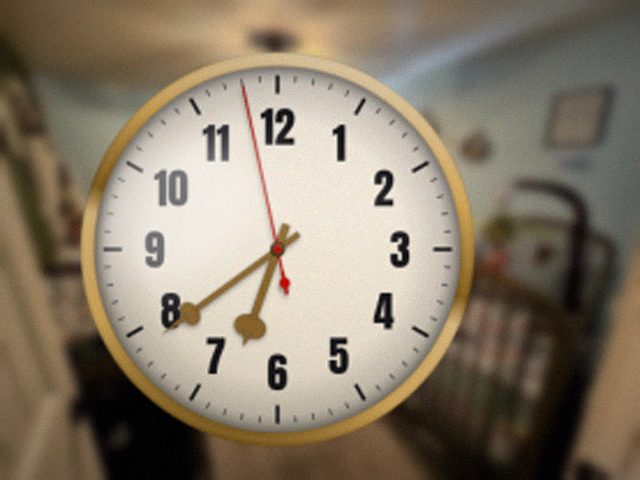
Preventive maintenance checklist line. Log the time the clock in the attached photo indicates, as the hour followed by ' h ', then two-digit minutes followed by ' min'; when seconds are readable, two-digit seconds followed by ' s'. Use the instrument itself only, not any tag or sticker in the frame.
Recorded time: 6 h 38 min 58 s
